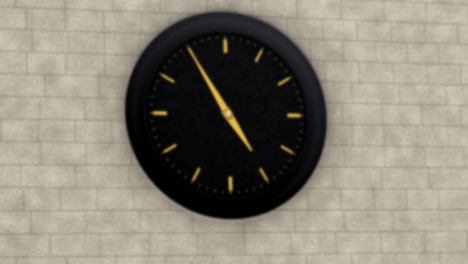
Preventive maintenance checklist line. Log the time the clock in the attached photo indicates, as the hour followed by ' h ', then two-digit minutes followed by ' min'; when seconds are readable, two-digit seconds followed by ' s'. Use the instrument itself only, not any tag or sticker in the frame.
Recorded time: 4 h 55 min
